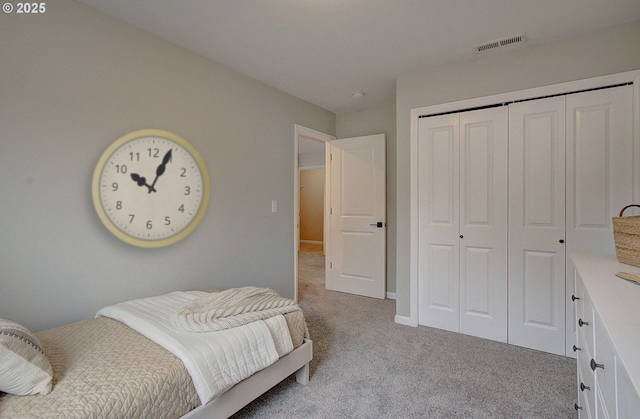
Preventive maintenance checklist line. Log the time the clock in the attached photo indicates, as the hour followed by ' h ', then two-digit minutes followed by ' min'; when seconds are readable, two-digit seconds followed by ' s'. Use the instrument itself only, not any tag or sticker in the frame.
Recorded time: 10 h 04 min
